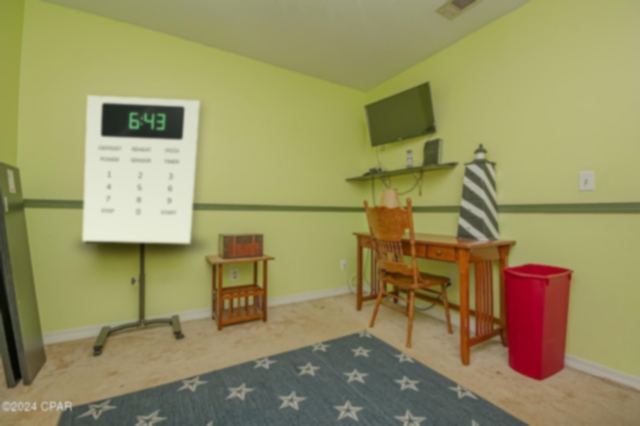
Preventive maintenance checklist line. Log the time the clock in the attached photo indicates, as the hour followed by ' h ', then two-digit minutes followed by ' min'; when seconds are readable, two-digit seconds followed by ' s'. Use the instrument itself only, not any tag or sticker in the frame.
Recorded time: 6 h 43 min
